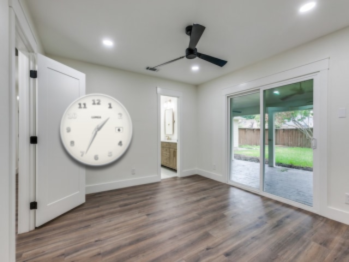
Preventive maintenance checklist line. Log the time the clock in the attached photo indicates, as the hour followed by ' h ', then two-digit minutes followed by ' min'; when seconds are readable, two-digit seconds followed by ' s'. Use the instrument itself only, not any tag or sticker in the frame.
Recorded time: 1 h 34 min
